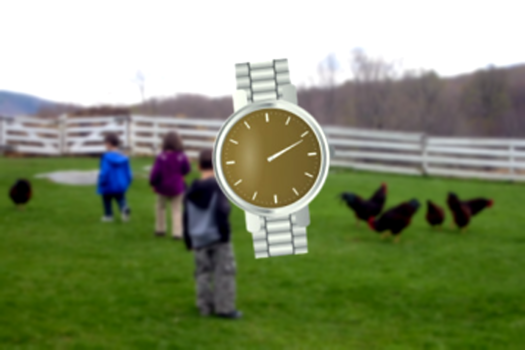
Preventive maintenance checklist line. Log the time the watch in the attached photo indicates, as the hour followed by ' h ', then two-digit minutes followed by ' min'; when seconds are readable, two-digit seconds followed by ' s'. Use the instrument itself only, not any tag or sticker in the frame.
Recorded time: 2 h 11 min
